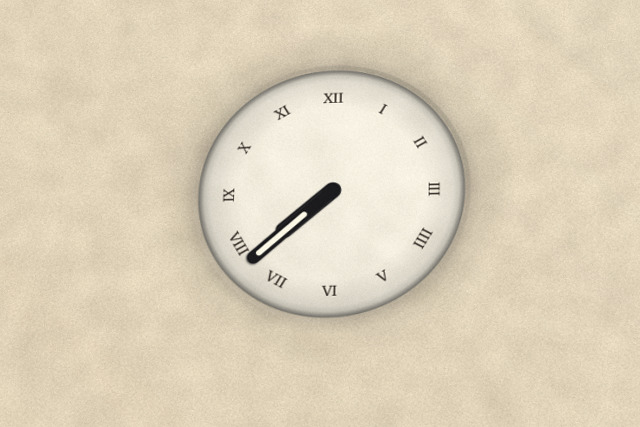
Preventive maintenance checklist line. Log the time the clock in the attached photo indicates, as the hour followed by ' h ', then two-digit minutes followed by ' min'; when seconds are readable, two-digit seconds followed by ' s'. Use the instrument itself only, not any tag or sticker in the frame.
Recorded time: 7 h 38 min
